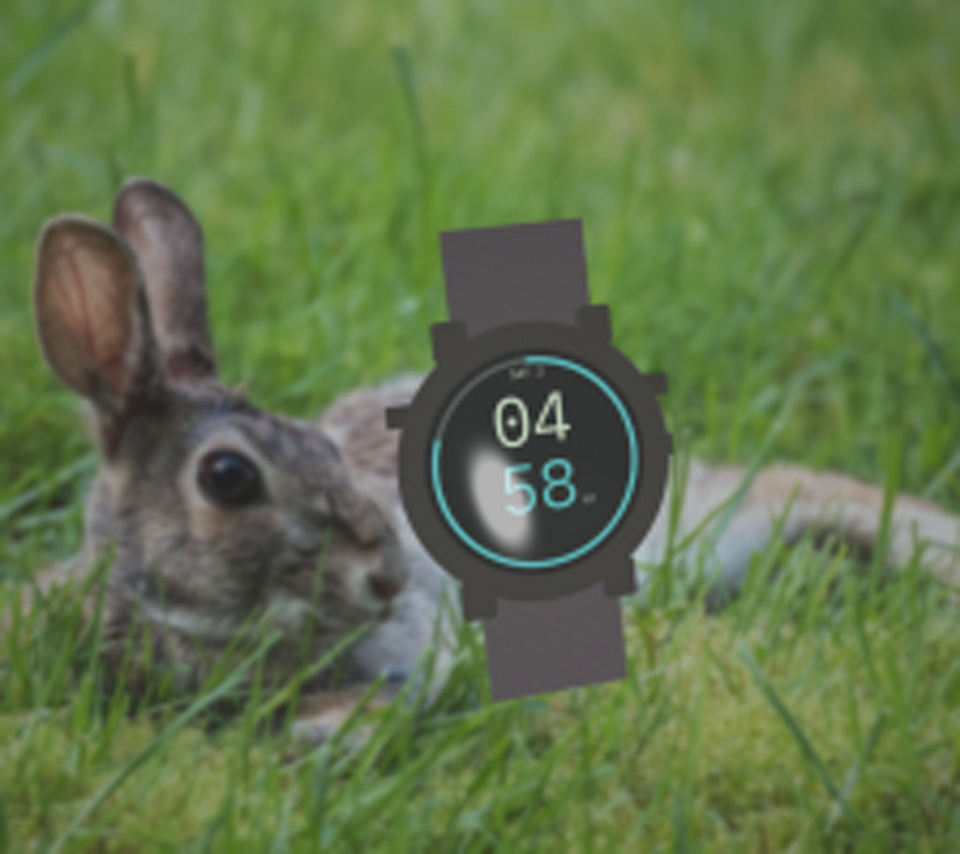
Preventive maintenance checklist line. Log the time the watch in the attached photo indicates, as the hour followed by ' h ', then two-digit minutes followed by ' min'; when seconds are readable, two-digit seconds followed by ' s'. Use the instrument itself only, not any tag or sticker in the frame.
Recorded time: 4 h 58 min
